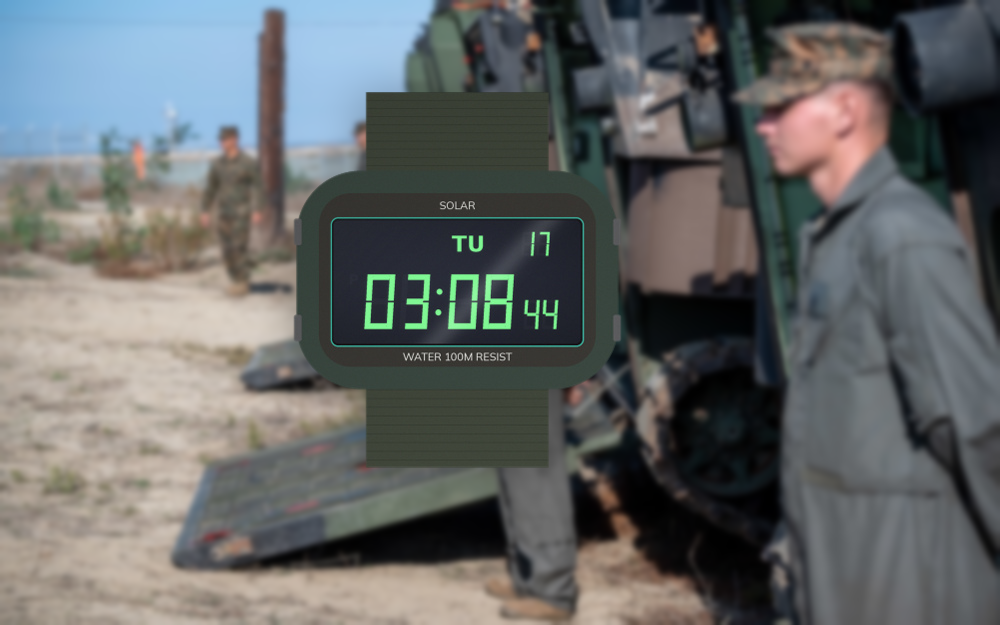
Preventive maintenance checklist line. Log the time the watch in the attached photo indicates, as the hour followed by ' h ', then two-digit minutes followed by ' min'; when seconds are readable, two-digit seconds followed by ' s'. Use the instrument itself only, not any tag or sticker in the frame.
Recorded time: 3 h 08 min 44 s
